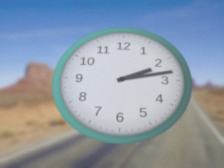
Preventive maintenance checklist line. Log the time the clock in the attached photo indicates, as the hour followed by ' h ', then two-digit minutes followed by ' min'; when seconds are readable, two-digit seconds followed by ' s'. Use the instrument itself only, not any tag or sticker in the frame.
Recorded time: 2 h 13 min
